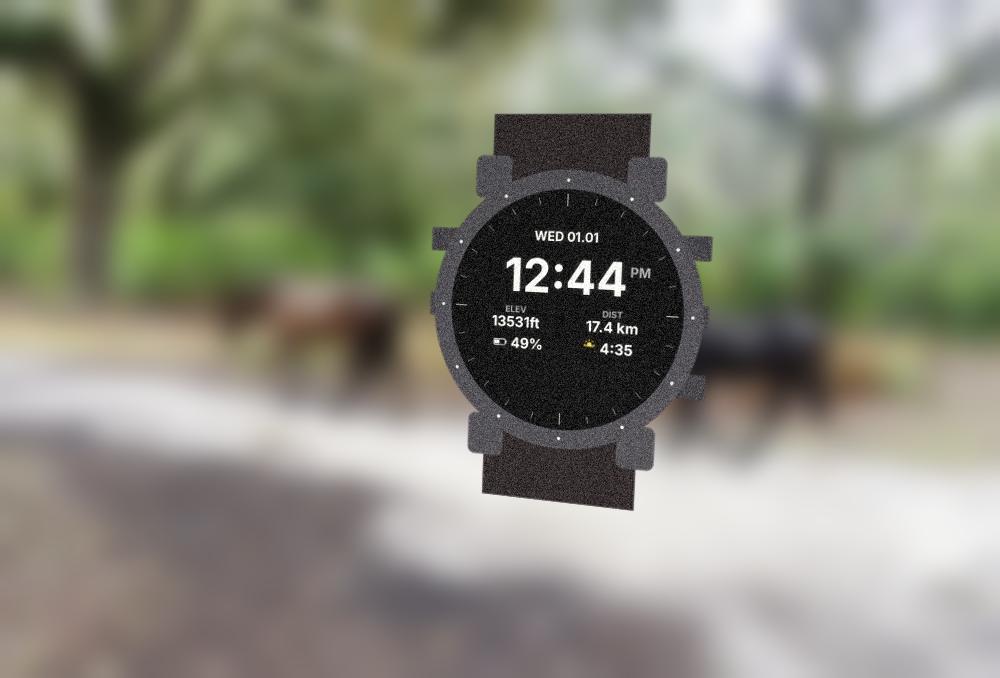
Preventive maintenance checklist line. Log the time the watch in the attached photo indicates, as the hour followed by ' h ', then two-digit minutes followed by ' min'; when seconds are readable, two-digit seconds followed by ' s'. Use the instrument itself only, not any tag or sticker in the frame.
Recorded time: 12 h 44 min
